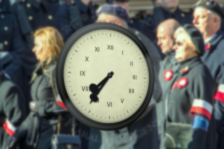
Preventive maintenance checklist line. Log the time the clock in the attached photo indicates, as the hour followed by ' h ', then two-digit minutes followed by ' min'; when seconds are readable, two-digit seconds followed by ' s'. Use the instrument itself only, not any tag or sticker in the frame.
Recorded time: 7 h 36 min
